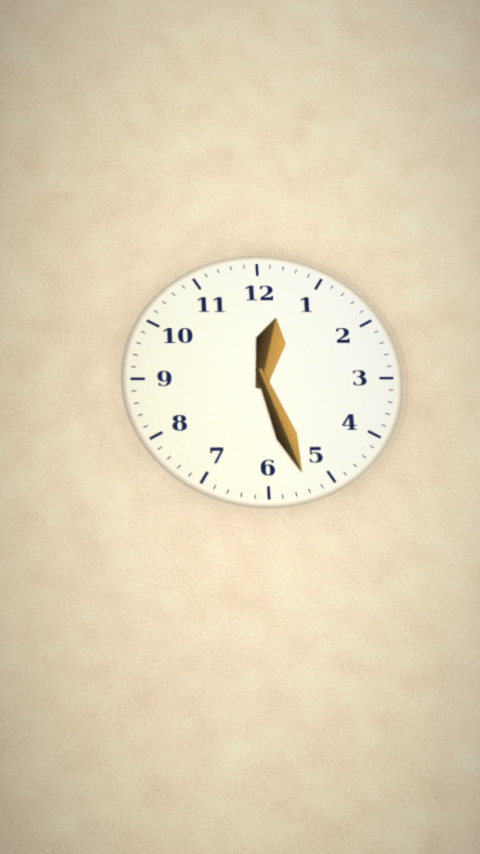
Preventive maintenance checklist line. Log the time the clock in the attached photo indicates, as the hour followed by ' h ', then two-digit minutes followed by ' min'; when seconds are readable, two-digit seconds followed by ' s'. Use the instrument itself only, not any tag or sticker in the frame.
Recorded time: 12 h 27 min
